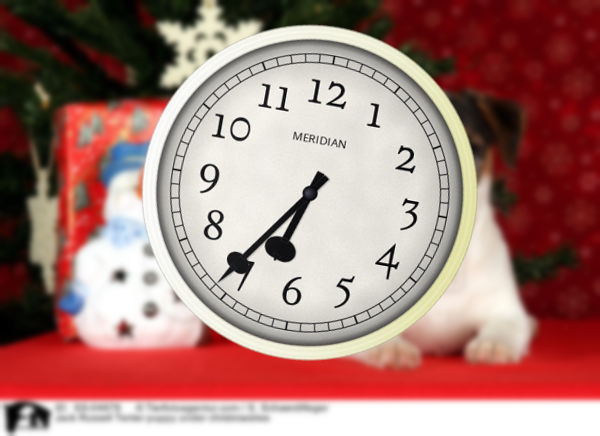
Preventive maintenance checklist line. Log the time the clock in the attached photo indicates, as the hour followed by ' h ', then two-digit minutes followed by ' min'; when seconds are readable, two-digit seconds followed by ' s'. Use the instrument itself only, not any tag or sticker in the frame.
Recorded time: 6 h 36 min
